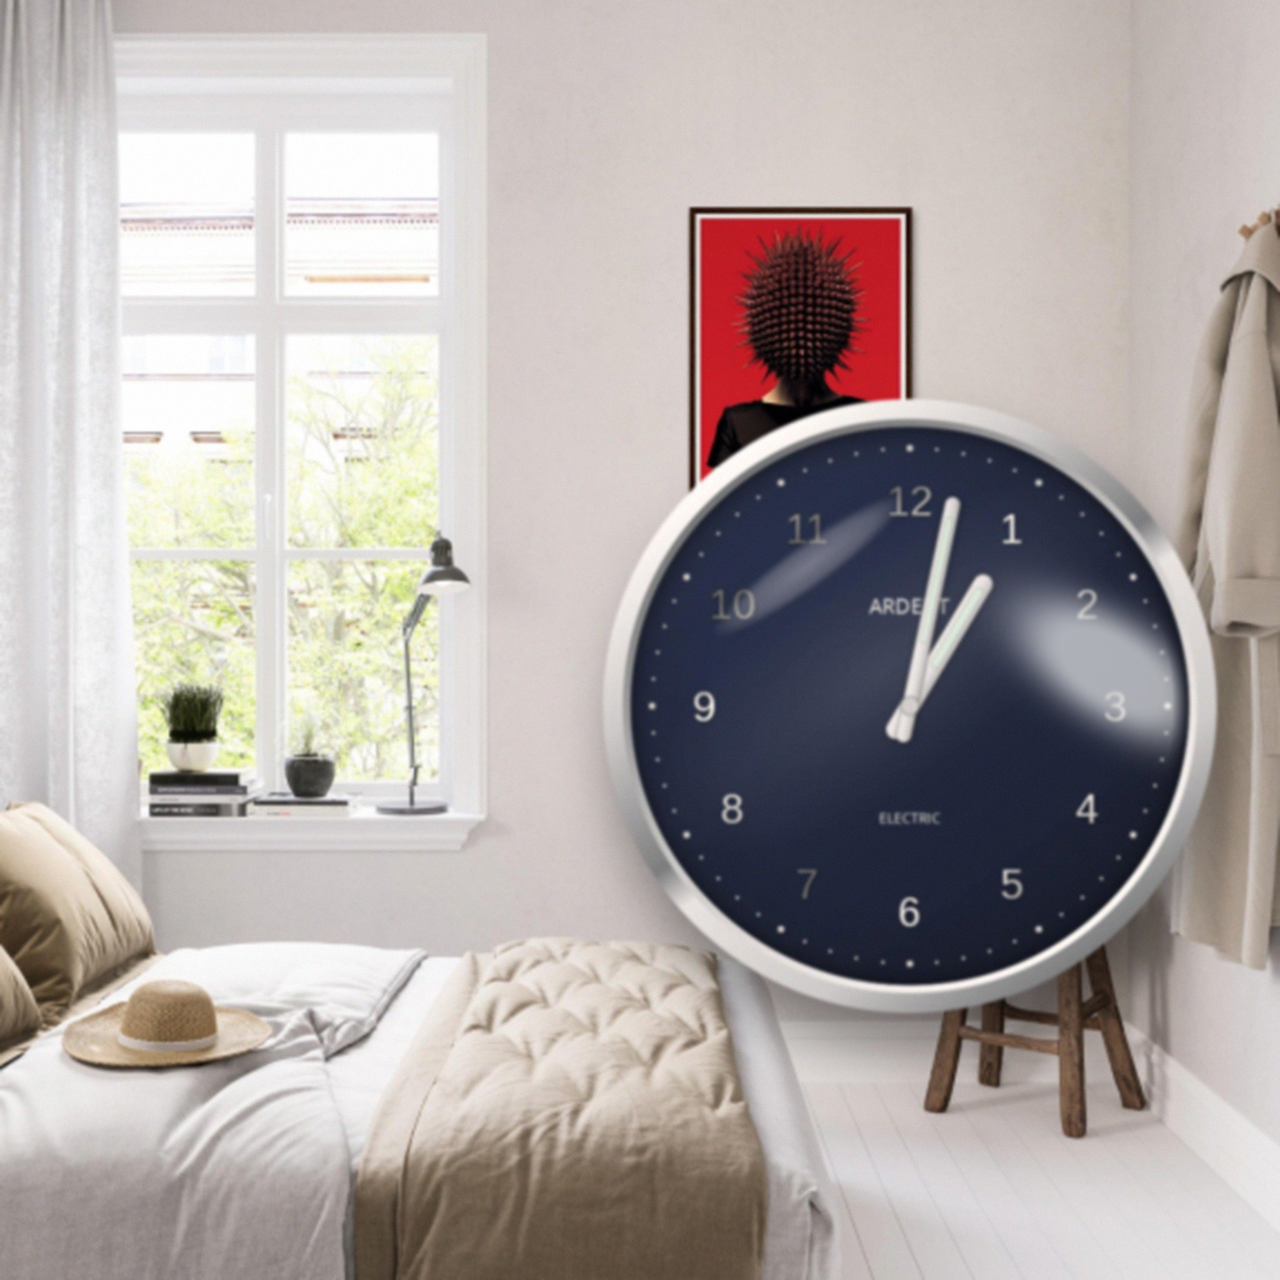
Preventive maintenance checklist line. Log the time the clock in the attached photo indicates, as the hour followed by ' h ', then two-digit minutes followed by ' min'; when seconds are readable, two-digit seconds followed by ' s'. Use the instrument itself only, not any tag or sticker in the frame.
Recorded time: 1 h 02 min
